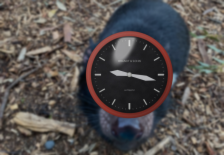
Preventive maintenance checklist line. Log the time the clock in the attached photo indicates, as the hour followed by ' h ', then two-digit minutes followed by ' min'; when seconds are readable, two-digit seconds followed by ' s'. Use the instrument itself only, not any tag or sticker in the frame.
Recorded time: 9 h 17 min
